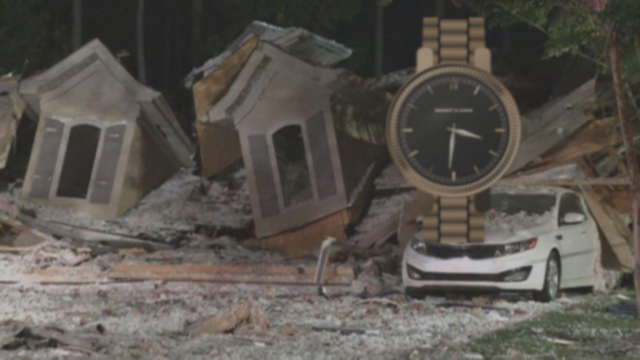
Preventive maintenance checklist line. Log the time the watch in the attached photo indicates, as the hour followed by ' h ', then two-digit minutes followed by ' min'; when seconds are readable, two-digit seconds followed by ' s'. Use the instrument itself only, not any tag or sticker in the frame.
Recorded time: 3 h 31 min
